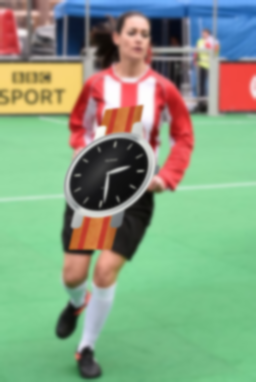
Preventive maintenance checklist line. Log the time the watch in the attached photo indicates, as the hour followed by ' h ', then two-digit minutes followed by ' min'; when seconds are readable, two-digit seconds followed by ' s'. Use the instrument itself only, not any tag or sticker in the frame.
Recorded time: 2 h 29 min
